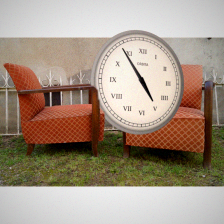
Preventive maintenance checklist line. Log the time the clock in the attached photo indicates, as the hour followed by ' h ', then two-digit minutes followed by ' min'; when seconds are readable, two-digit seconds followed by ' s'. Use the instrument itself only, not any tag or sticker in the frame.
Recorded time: 4 h 54 min
